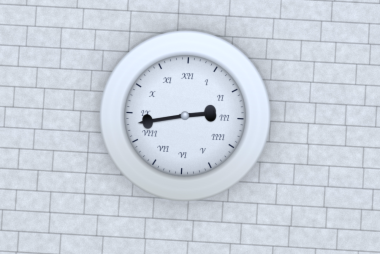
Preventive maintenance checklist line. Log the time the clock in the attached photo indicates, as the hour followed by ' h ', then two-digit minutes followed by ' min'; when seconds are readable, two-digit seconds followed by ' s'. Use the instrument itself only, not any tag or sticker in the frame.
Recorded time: 2 h 43 min
